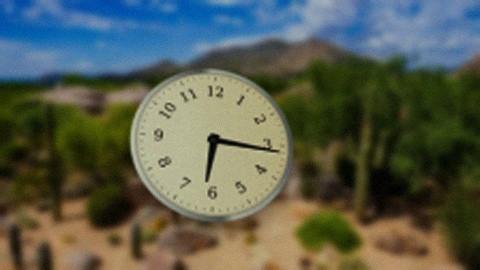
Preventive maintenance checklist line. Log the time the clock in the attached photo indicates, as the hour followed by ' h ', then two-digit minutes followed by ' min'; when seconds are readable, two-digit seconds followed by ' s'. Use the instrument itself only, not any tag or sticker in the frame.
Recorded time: 6 h 16 min
